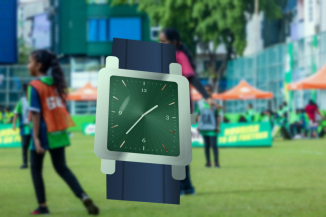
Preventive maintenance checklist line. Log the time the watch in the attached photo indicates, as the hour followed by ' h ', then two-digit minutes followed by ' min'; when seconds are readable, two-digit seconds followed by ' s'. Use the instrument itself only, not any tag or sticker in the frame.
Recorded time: 1 h 36 min
